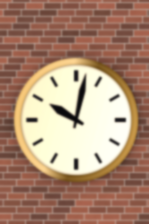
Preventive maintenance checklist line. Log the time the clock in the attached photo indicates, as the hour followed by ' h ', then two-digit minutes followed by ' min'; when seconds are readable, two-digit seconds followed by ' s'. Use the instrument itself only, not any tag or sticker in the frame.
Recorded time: 10 h 02 min
